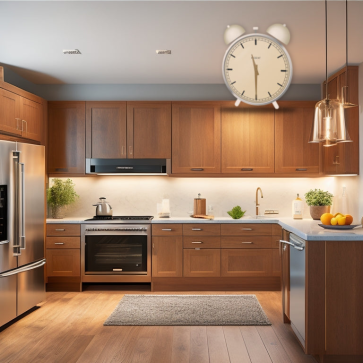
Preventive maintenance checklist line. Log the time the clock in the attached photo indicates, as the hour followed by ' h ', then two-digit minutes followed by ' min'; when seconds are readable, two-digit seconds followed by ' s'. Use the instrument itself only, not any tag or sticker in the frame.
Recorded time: 11 h 30 min
